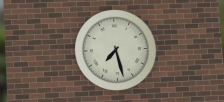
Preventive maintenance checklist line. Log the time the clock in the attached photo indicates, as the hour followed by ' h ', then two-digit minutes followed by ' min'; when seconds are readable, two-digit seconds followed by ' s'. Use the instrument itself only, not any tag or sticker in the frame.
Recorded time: 7 h 28 min
